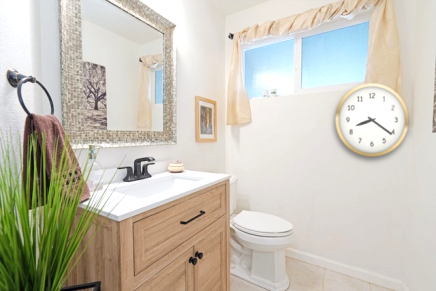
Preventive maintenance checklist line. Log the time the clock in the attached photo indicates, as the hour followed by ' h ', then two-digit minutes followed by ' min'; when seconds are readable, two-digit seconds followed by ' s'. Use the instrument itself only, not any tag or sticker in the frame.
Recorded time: 8 h 21 min
